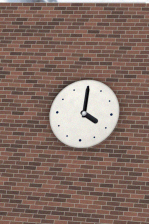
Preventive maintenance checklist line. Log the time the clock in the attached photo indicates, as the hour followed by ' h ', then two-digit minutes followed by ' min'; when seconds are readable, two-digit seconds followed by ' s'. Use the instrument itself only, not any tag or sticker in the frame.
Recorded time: 4 h 00 min
